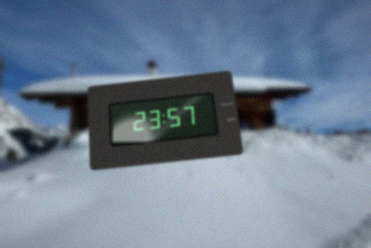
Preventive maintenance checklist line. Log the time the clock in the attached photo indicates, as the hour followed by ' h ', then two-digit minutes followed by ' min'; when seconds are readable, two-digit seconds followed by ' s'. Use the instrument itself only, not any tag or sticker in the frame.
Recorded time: 23 h 57 min
